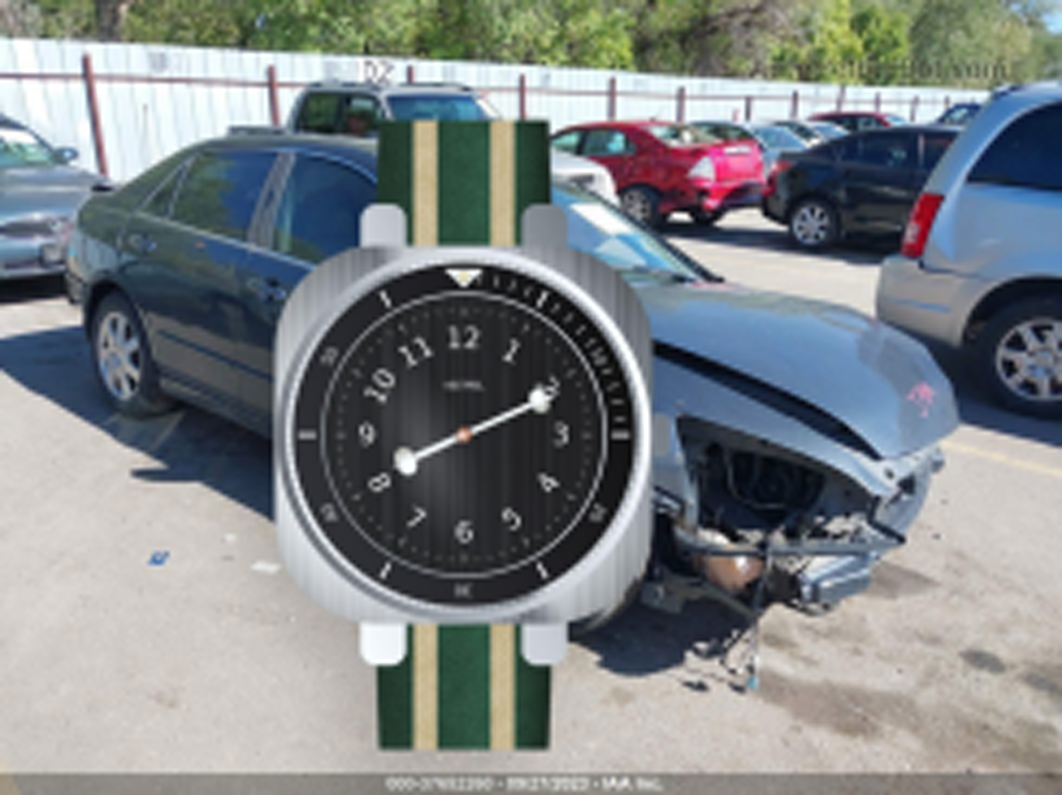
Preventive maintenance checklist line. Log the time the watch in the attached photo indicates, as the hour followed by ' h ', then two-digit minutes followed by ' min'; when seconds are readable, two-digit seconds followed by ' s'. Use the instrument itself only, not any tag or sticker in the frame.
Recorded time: 8 h 11 min
